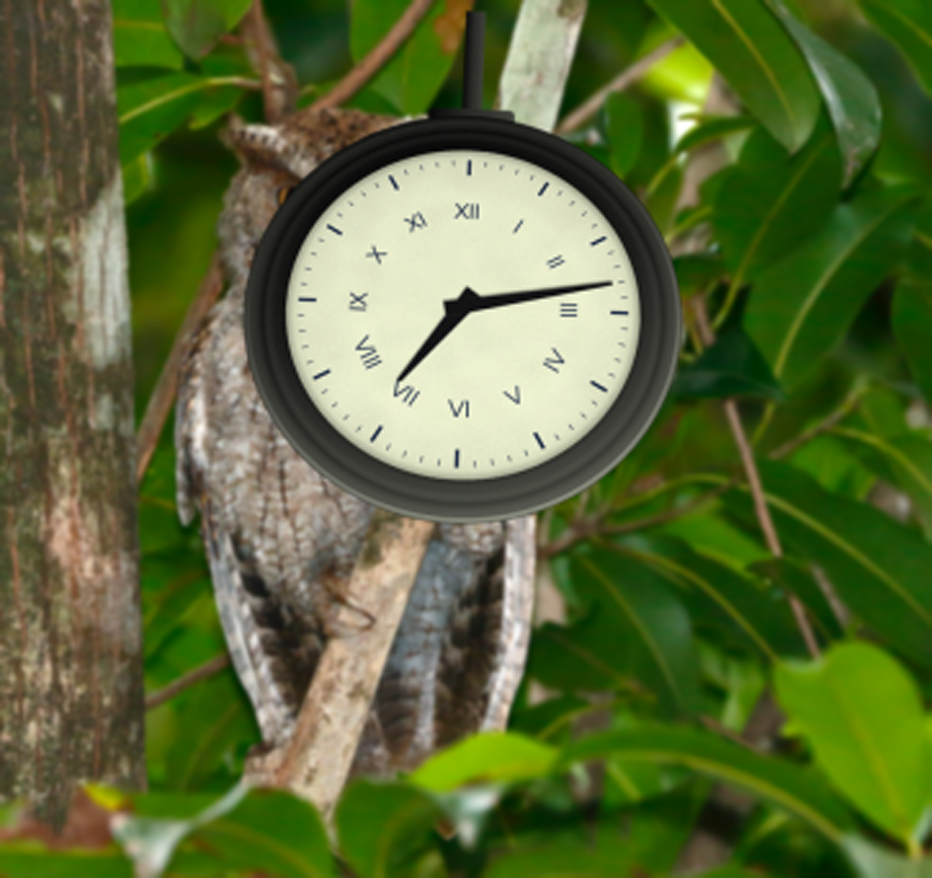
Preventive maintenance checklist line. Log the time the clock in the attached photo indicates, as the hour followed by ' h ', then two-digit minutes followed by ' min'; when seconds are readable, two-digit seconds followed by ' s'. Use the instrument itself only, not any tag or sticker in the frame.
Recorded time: 7 h 13 min
